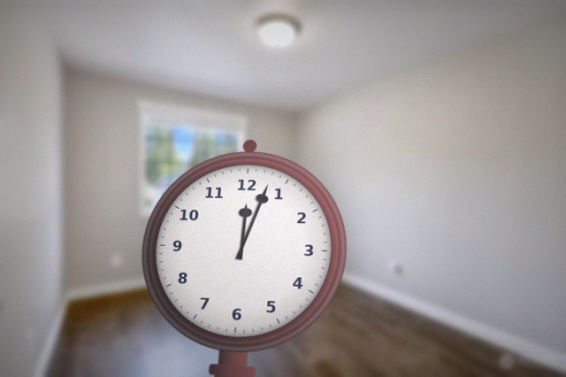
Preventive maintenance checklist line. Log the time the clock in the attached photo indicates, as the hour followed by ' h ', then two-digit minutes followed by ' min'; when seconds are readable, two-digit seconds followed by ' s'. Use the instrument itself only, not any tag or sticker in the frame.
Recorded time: 12 h 03 min
